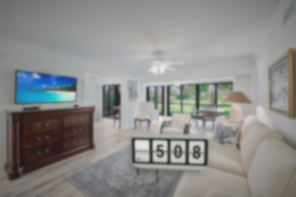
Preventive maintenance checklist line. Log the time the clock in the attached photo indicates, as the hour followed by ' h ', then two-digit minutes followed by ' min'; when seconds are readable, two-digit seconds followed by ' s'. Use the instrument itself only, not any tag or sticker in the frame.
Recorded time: 5 h 08 min
